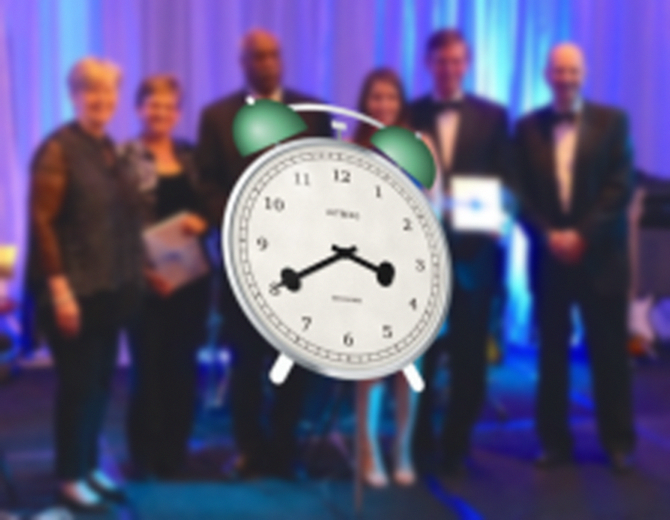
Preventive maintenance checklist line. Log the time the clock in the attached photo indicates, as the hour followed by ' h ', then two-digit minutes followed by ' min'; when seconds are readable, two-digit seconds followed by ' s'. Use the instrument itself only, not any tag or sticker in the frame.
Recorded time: 3 h 40 min
